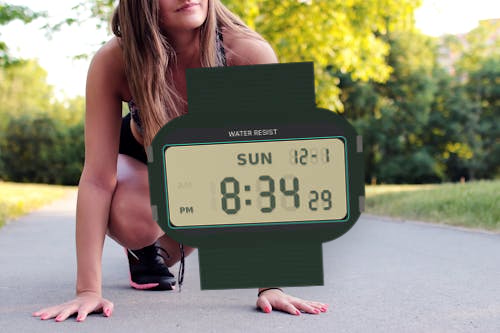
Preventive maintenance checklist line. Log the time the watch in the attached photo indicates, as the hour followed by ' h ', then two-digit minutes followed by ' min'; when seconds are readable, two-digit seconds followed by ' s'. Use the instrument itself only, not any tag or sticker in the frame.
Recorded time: 8 h 34 min 29 s
